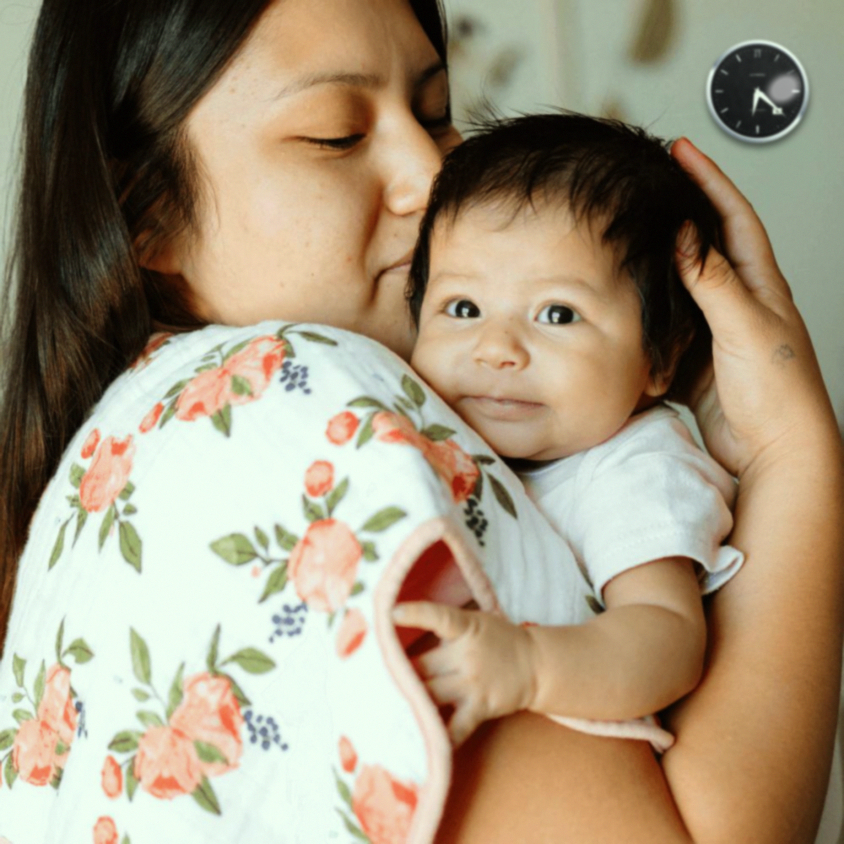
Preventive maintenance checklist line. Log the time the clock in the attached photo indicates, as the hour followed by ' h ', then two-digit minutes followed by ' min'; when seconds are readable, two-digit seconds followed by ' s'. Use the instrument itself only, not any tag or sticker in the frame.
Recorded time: 6 h 22 min
